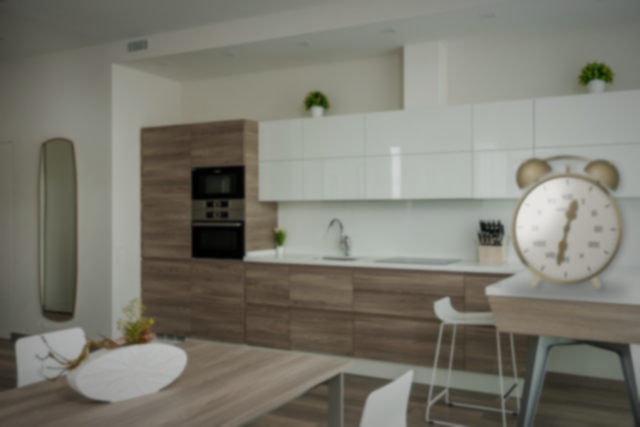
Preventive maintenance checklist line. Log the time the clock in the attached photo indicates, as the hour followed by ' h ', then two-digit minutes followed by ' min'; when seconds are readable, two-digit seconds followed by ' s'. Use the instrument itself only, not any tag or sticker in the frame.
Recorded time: 12 h 32 min
